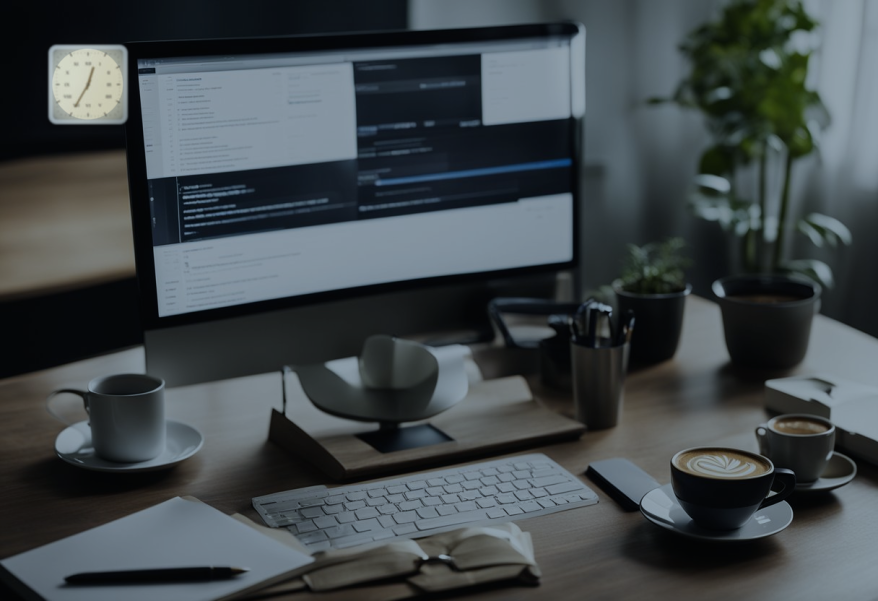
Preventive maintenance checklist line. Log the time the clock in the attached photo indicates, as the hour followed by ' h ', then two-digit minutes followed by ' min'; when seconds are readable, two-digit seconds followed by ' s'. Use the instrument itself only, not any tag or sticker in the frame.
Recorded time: 12 h 35 min
